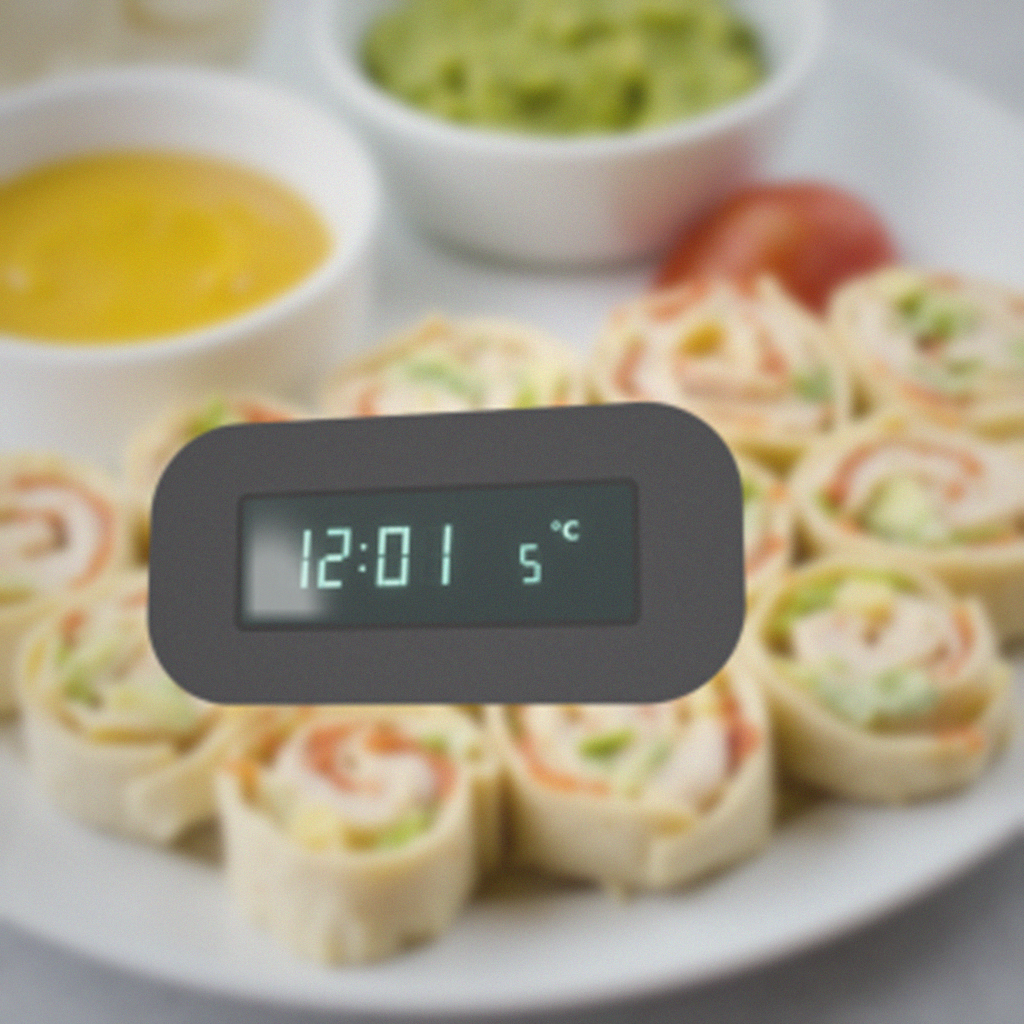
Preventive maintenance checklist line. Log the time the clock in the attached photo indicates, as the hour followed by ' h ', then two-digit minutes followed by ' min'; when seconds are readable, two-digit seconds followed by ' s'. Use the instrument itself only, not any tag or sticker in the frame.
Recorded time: 12 h 01 min
